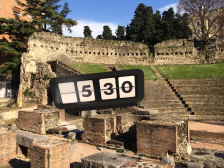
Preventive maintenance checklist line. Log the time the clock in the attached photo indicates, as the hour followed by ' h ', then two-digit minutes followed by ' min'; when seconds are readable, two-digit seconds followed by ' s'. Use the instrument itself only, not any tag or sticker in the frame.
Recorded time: 5 h 30 min
